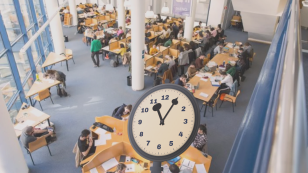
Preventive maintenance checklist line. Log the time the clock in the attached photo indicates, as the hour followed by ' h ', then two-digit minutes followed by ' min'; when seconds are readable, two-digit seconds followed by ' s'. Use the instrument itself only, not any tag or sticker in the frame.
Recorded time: 11 h 05 min
